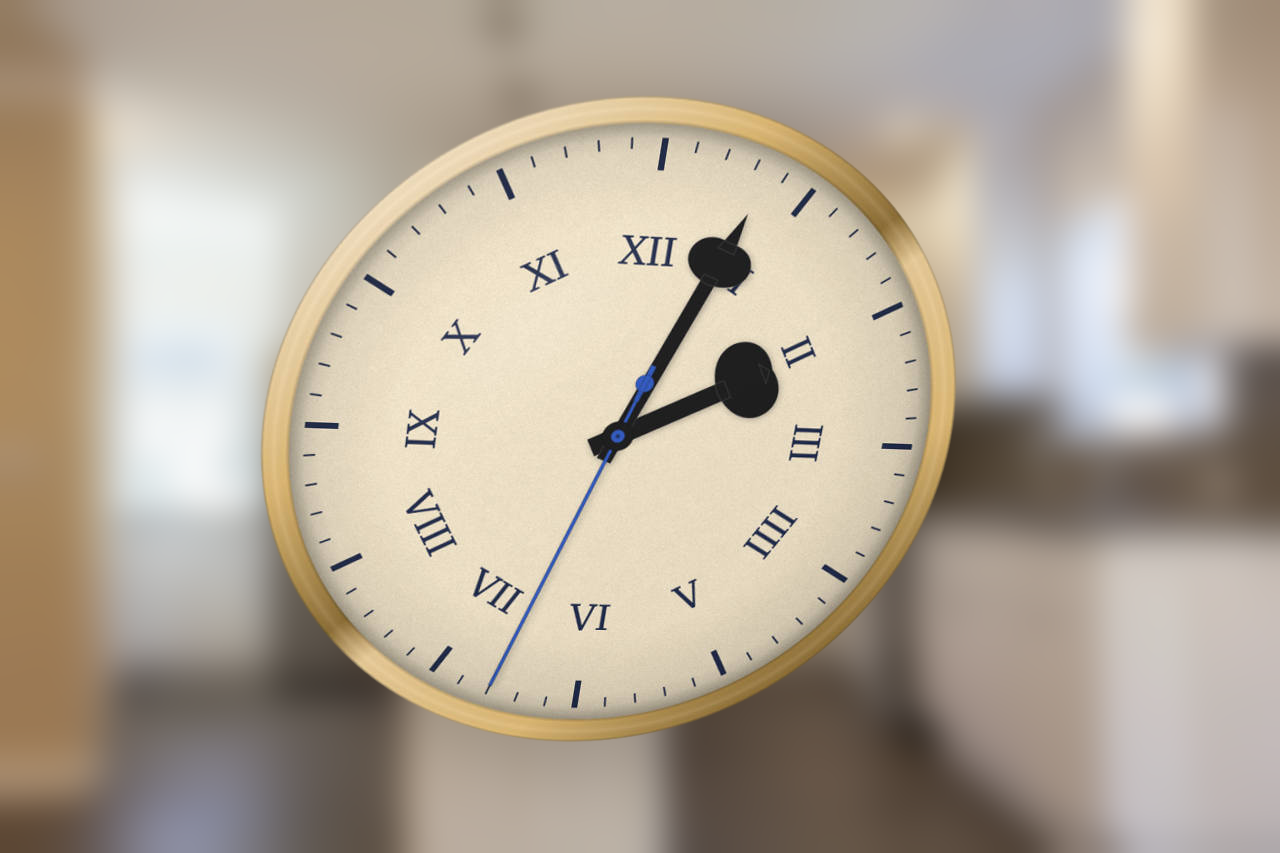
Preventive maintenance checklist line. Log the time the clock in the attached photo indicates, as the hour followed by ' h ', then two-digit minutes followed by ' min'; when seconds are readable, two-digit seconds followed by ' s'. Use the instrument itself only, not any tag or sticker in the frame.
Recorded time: 2 h 03 min 33 s
